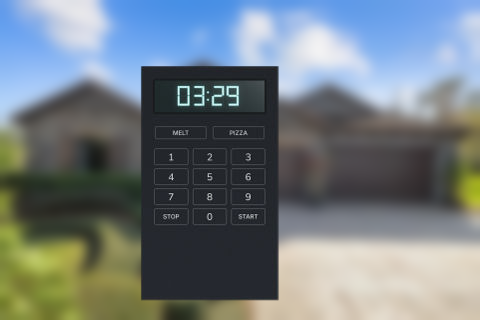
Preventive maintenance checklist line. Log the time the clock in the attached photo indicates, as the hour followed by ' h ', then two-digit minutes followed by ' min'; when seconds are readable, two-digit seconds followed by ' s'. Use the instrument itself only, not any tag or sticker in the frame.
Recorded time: 3 h 29 min
